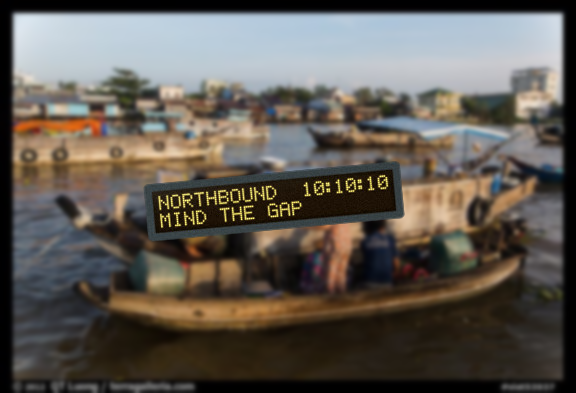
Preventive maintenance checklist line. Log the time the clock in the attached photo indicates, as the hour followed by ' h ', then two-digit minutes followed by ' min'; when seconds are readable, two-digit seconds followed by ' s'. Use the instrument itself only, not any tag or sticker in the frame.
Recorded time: 10 h 10 min 10 s
